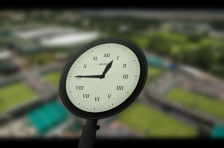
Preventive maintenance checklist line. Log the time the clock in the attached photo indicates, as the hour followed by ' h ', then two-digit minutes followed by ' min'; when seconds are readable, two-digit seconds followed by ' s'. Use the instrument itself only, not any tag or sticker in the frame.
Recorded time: 12 h 45 min
